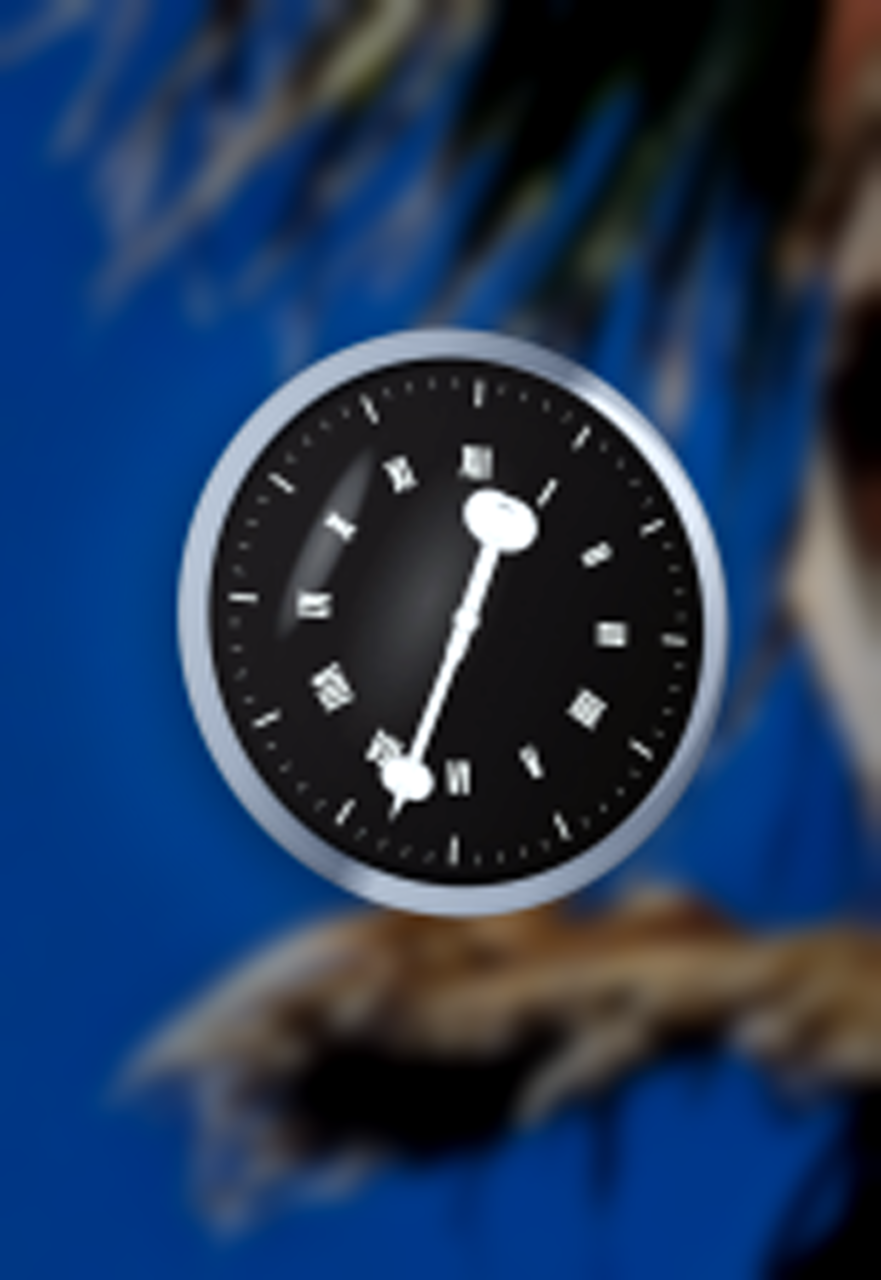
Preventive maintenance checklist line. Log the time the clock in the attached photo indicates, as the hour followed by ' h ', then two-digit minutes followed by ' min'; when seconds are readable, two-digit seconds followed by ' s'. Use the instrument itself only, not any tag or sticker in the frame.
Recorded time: 12 h 33 min
